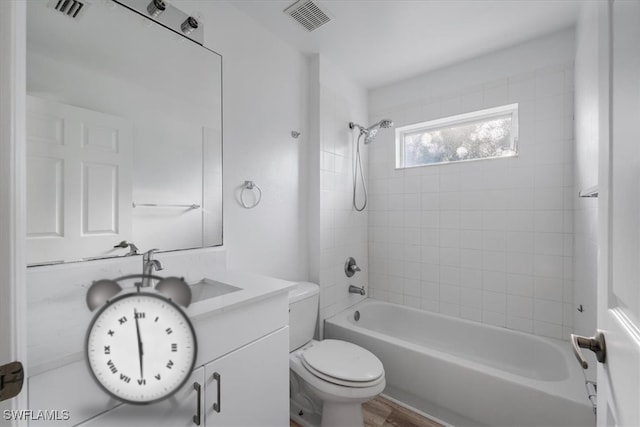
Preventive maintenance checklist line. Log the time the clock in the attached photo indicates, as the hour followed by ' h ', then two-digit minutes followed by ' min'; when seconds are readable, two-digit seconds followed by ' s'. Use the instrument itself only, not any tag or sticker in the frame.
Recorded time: 5 h 59 min
